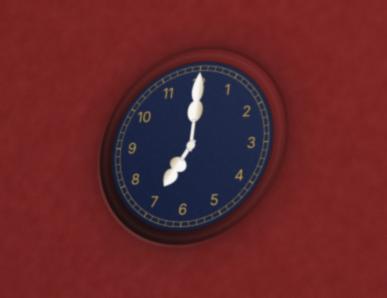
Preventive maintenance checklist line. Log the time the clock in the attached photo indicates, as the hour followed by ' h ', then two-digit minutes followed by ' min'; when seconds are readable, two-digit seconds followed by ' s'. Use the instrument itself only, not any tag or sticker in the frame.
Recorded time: 7 h 00 min
